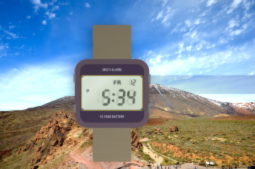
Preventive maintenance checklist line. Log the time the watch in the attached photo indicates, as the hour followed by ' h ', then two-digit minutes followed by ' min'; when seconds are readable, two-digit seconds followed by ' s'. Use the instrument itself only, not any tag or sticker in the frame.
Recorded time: 5 h 34 min
